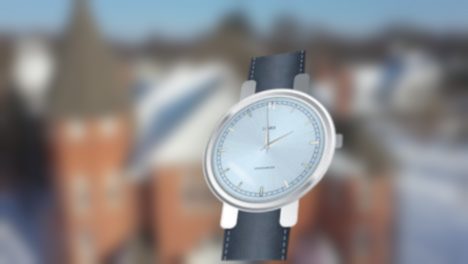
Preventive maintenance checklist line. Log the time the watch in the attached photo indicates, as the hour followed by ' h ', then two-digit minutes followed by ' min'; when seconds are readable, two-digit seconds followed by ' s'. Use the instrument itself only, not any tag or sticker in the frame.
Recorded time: 1 h 59 min
